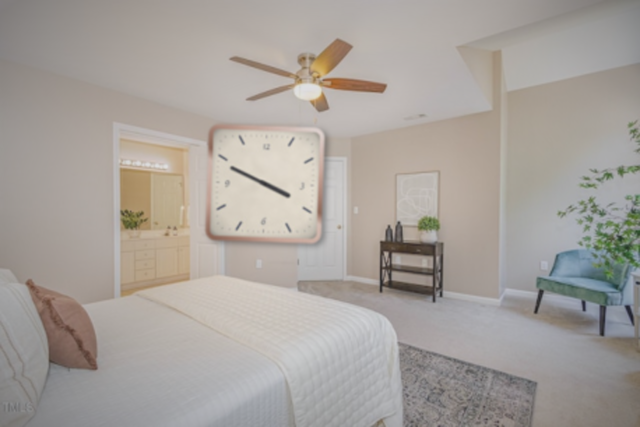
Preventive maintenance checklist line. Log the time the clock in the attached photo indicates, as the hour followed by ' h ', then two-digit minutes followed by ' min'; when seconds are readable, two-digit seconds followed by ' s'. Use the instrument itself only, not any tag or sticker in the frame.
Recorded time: 3 h 49 min
